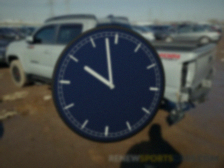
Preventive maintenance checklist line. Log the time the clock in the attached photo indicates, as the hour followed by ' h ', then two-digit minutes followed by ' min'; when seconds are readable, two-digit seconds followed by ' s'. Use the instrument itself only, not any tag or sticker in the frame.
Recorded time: 9 h 58 min
